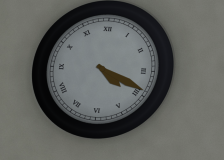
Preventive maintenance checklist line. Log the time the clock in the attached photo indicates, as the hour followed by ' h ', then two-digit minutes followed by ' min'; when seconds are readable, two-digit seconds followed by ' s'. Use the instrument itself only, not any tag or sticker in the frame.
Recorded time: 4 h 19 min
